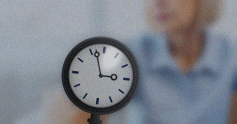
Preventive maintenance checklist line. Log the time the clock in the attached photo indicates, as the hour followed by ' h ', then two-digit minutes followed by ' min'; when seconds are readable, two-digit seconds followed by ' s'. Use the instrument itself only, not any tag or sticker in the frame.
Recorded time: 2 h 57 min
